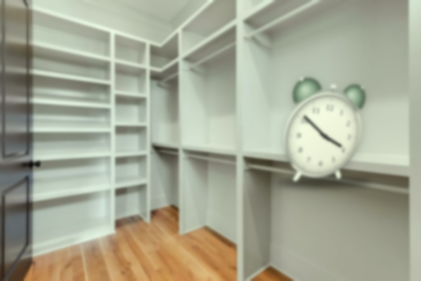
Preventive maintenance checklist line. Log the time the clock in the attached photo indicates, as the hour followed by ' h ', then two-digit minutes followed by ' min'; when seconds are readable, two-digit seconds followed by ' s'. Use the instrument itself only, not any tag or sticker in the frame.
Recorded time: 3 h 51 min
